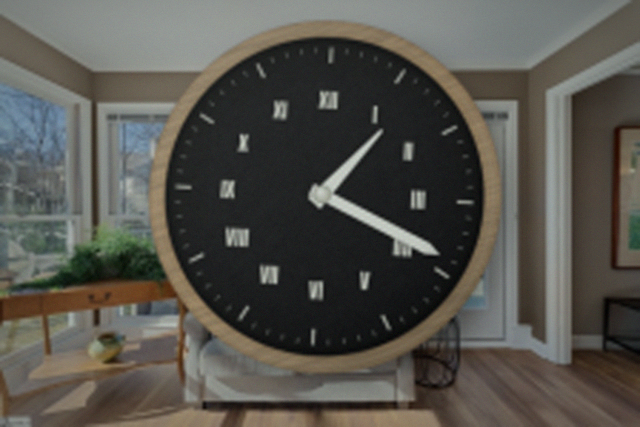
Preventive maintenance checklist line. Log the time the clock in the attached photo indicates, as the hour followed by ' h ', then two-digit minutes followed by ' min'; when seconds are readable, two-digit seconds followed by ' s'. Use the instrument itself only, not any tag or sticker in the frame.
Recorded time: 1 h 19 min
